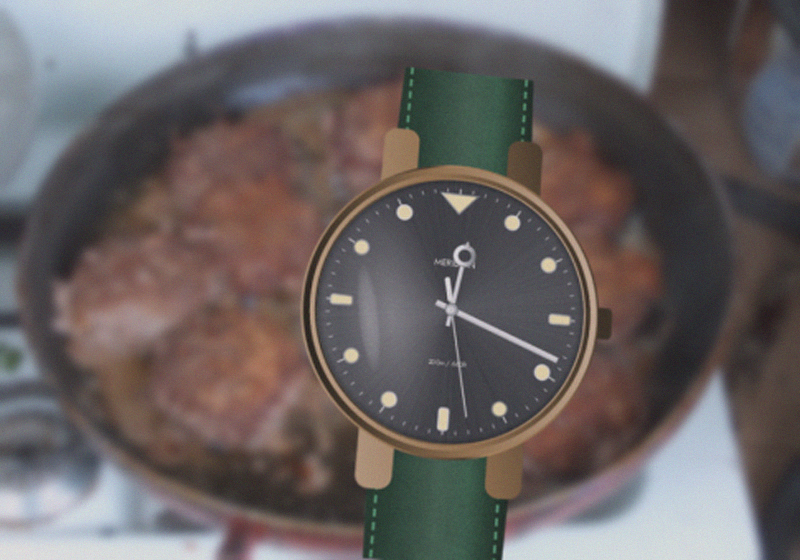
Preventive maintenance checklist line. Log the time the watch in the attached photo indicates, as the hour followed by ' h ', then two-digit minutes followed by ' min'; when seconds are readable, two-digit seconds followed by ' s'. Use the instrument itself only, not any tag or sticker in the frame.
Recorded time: 12 h 18 min 28 s
